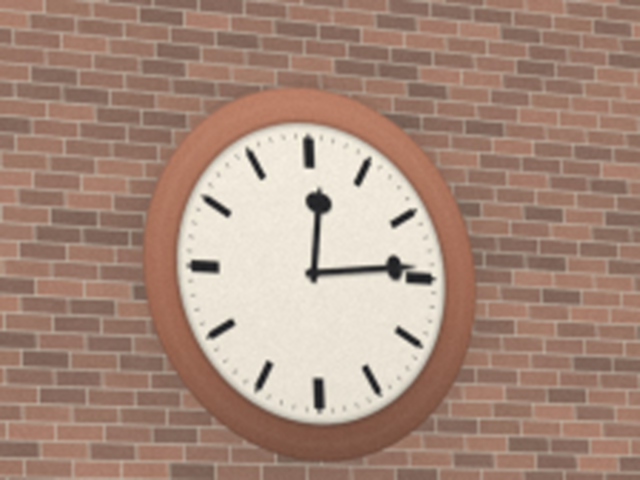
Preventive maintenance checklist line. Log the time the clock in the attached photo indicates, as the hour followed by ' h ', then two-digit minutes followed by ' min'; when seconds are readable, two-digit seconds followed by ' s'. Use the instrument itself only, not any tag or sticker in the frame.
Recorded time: 12 h 14 min
